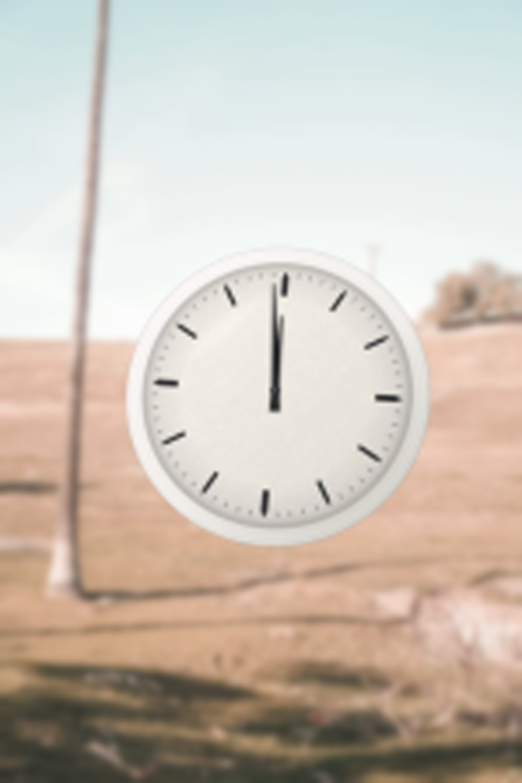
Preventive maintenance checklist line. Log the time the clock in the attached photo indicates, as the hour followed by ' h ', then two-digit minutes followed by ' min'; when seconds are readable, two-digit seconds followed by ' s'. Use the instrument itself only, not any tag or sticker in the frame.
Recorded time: 11 h 59 min
